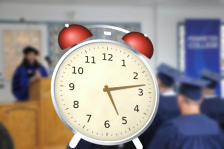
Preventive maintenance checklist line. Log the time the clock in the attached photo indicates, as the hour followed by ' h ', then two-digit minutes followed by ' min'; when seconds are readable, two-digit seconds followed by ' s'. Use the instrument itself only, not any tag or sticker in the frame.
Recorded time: 5 h 13 min
